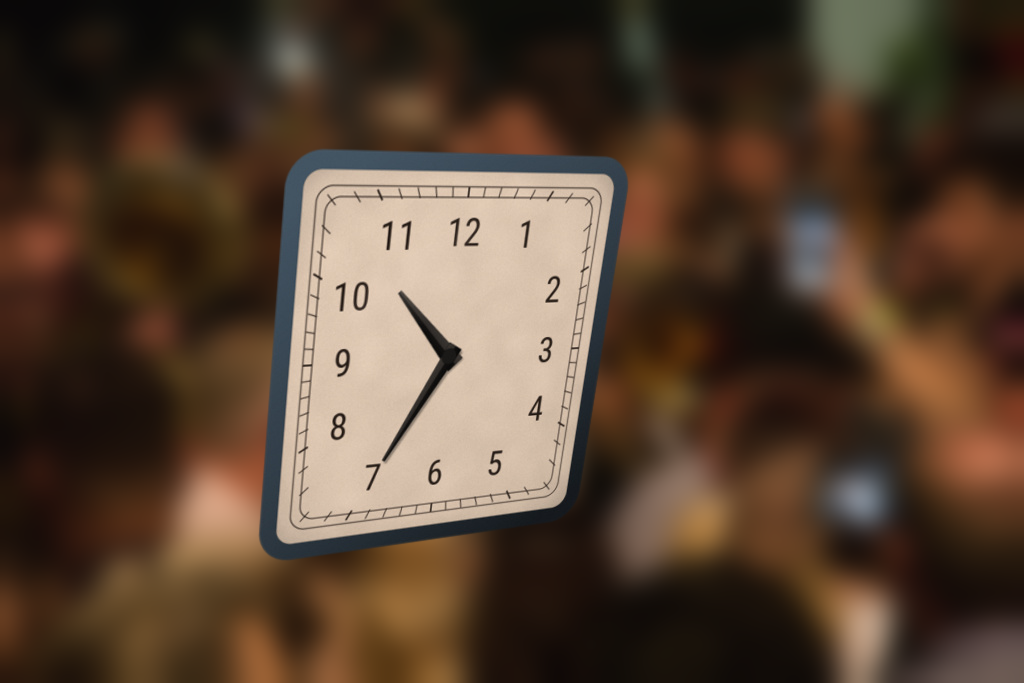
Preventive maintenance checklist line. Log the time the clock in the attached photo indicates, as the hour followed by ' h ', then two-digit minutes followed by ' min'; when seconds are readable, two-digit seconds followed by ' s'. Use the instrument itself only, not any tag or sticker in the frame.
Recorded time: 10 h 35 min
